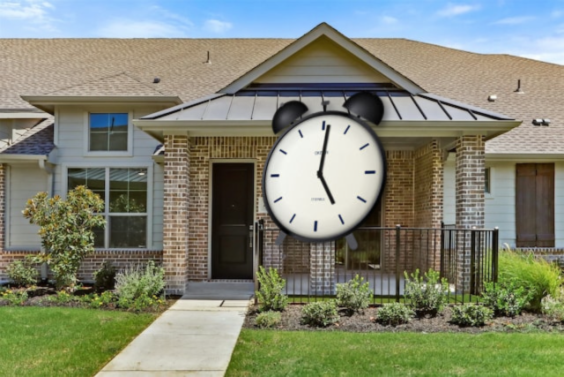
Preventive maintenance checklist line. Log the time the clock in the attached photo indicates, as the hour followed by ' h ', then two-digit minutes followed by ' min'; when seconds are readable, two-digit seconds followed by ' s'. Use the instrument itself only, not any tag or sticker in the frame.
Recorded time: 5 h 01 min
